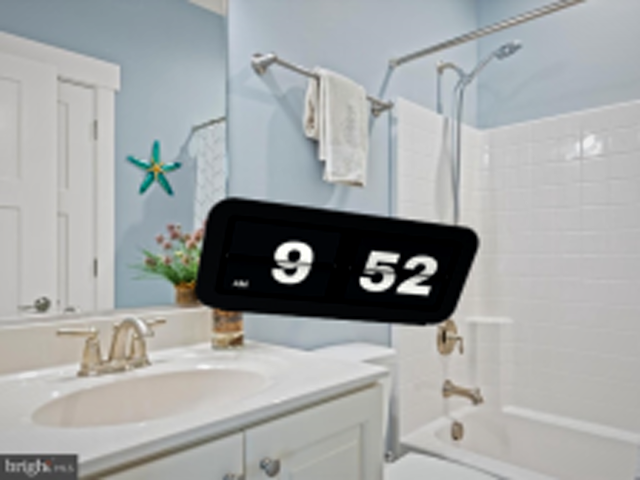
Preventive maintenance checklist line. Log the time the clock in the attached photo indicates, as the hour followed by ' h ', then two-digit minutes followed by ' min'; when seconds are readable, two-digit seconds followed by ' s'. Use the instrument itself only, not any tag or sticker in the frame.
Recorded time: 9 h 52 min
